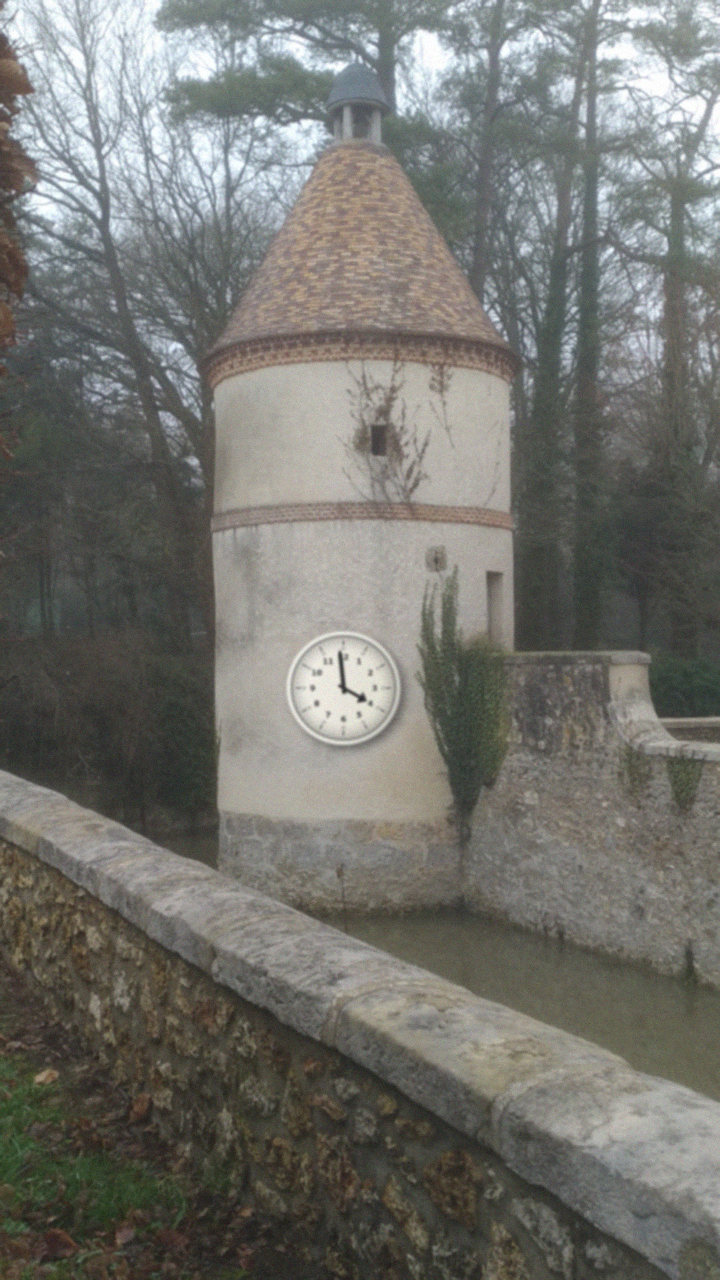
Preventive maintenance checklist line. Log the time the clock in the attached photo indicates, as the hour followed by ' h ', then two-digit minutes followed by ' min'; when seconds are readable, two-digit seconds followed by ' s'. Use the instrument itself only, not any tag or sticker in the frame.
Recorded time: 3 h 59 min
